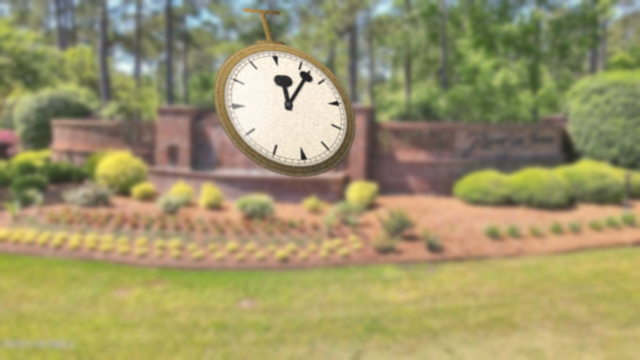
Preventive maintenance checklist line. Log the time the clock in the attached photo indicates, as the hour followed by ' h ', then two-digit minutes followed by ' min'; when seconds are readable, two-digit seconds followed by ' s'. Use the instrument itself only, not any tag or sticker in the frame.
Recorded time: 12 h 07 min
